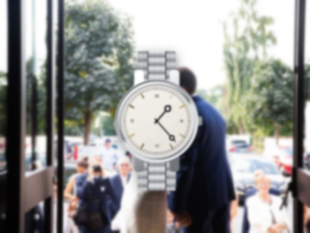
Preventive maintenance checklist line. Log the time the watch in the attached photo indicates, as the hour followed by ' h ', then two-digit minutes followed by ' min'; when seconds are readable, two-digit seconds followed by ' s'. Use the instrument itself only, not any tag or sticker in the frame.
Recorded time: 1 h 23 min
